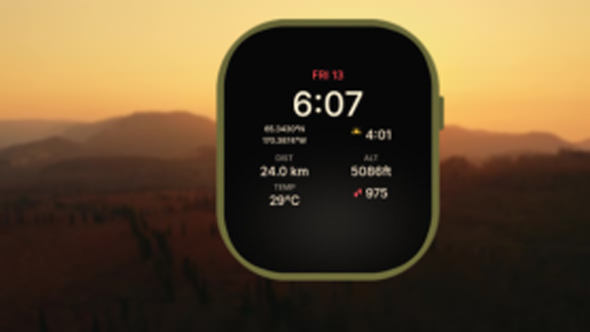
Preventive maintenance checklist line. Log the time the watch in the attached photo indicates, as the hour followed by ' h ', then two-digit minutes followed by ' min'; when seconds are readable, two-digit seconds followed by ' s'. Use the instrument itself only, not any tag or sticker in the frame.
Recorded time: 6 h 07 min
